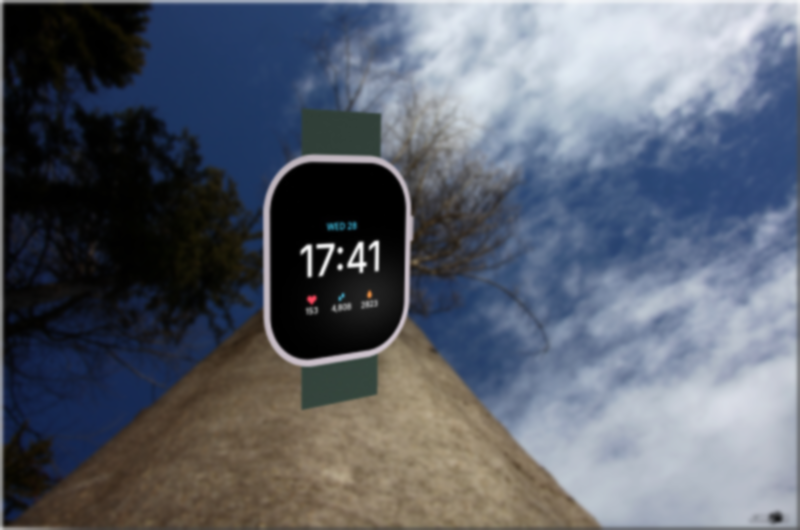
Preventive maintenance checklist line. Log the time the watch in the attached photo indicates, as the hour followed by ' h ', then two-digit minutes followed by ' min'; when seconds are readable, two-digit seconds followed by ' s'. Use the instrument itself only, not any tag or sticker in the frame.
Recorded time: 17 h 41 min
